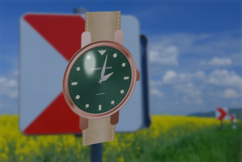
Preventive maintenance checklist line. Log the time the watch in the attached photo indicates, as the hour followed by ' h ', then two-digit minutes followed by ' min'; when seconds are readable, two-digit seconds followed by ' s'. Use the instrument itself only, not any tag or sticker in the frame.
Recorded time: 2 h 02 min
